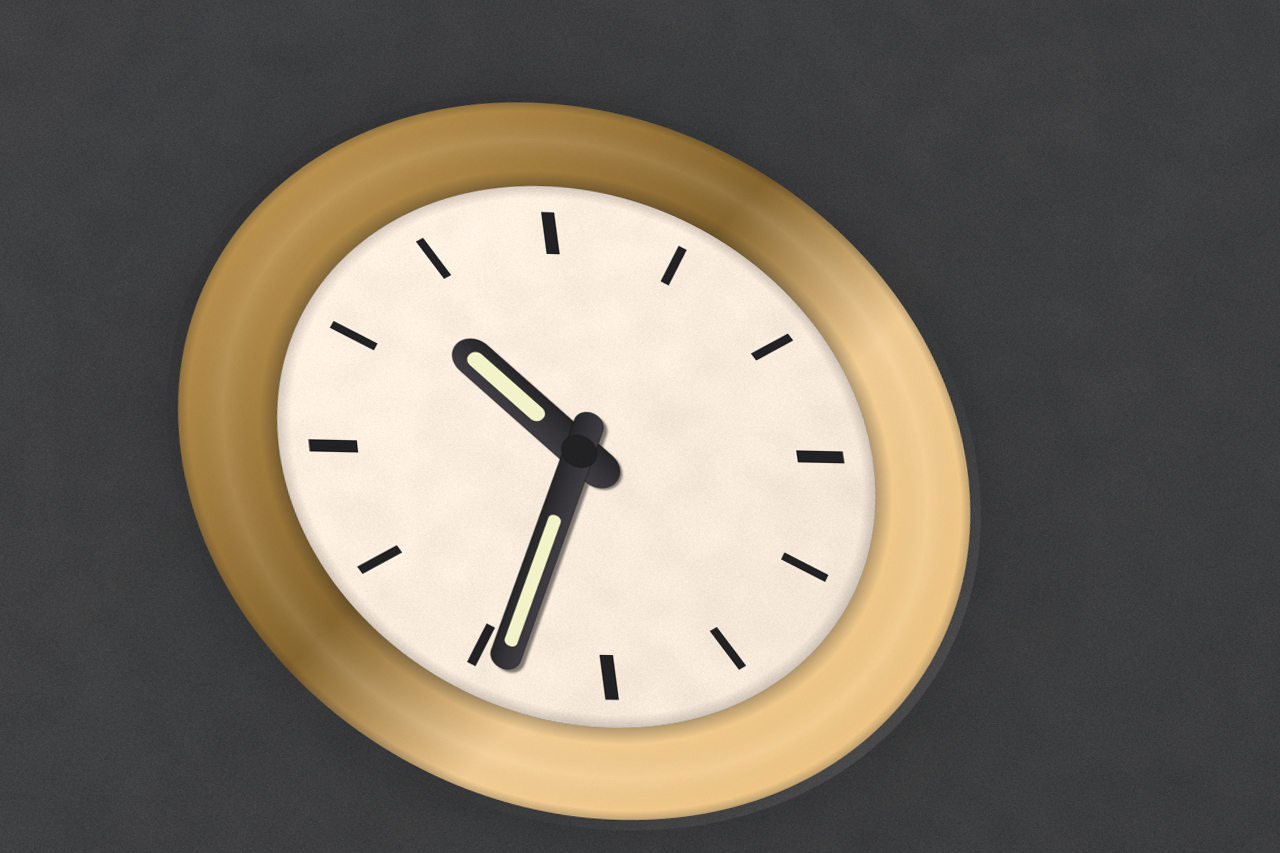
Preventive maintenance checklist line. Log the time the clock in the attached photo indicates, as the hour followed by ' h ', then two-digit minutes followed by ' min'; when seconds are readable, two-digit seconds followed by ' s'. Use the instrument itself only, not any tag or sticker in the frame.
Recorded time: 10 h 34 min
